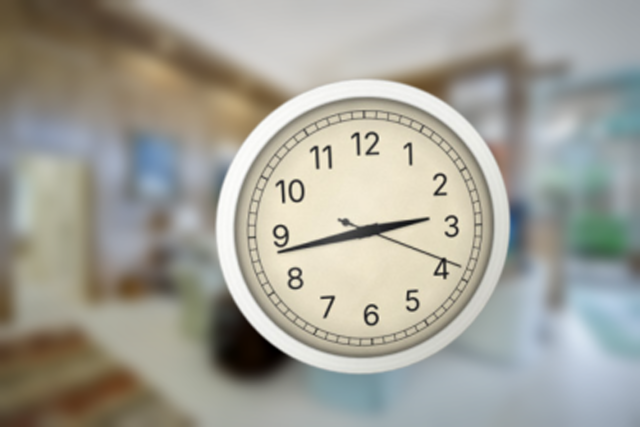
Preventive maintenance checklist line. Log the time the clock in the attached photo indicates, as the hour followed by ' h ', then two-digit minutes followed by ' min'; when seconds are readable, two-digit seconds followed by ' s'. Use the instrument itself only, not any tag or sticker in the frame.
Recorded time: 2 h 43 min 19 s
